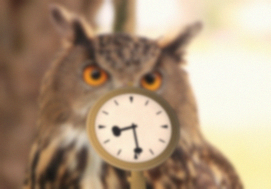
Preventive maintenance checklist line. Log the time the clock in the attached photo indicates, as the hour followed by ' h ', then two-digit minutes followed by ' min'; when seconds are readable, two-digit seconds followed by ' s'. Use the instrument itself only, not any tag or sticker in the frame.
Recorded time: 8 h 29 min
